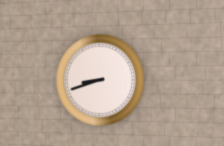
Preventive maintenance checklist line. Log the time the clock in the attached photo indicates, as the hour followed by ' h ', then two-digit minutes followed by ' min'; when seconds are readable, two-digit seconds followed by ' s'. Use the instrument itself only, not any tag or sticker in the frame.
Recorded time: 8 h 42 min
